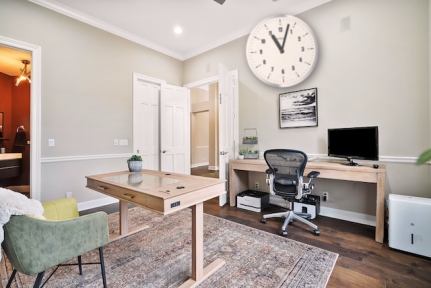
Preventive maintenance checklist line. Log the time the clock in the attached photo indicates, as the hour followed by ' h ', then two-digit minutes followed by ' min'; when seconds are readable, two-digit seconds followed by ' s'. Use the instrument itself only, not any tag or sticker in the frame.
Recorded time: 11 h 03 min
